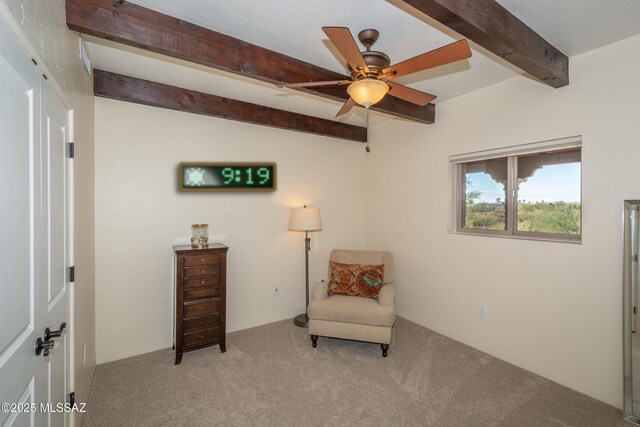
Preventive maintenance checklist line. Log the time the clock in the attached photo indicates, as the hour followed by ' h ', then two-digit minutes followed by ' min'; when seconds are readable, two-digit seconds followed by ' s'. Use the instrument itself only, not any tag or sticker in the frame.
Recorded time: 9 h 19 min
